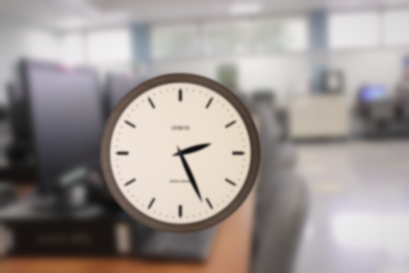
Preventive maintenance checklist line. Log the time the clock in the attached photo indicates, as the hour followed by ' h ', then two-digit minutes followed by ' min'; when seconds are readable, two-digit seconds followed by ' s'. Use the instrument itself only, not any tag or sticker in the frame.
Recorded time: 2 h 26 min
